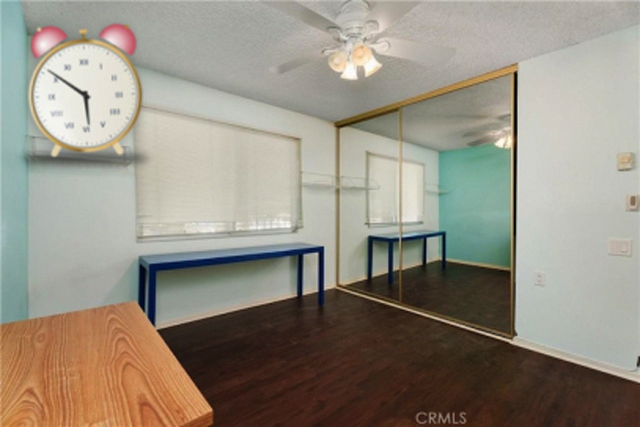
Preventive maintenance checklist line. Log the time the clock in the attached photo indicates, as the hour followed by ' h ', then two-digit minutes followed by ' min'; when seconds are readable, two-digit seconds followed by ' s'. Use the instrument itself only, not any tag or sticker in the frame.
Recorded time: 5 h 51 min
